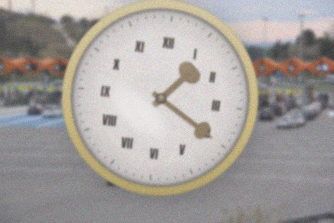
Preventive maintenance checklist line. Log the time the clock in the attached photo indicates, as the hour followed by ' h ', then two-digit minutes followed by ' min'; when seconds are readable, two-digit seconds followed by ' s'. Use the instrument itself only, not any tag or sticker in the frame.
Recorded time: 1 h 20 min
